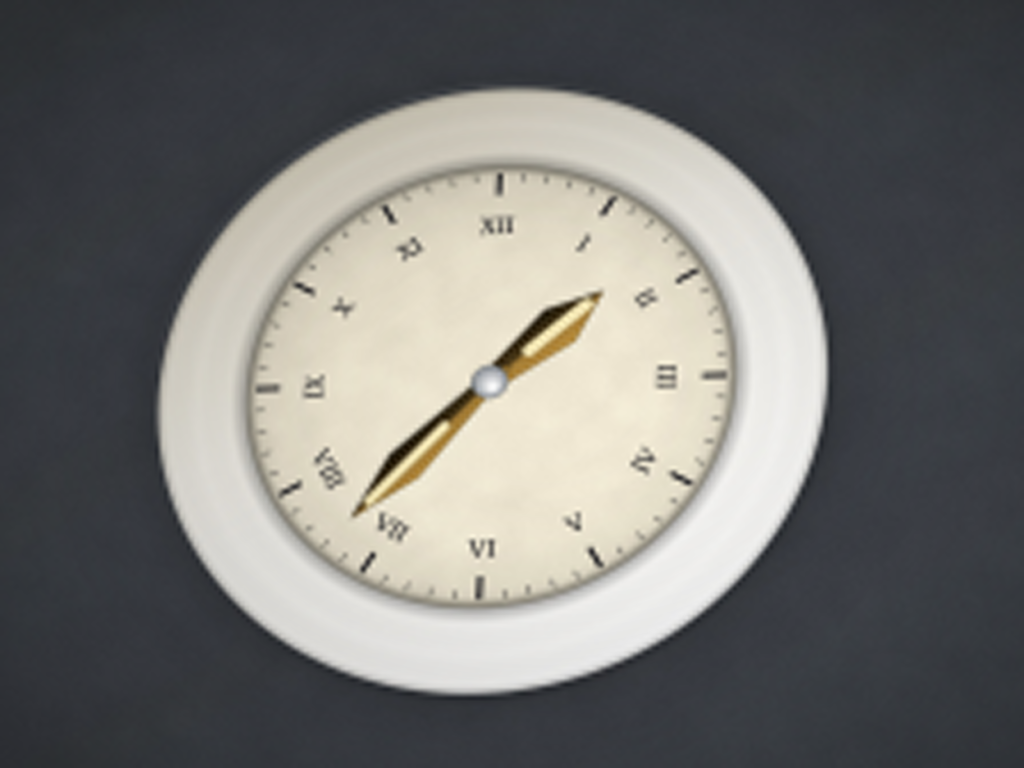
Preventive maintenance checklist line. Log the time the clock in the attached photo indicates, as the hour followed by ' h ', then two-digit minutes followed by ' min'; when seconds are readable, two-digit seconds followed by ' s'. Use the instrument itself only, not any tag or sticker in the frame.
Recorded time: 1 h 37 min
